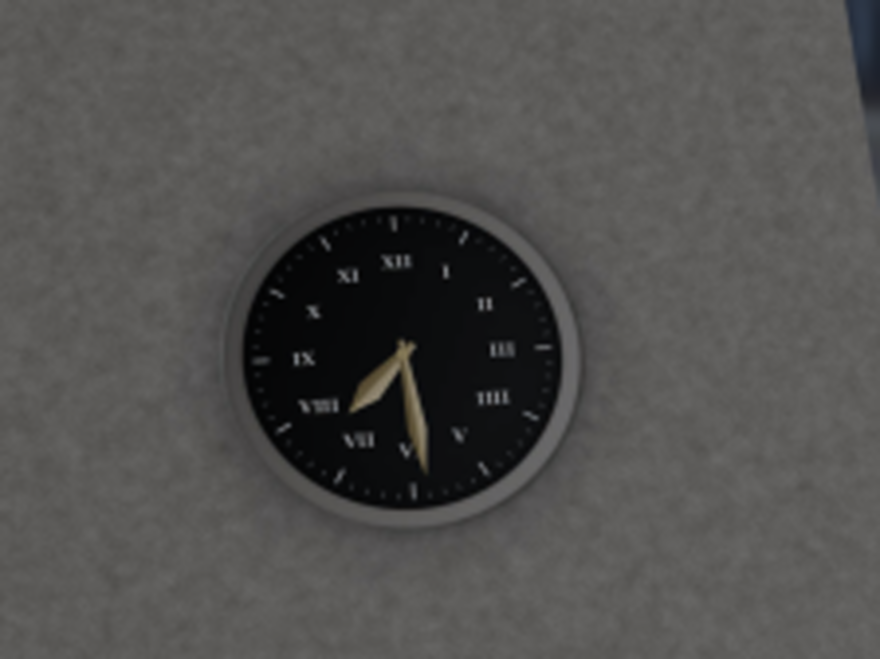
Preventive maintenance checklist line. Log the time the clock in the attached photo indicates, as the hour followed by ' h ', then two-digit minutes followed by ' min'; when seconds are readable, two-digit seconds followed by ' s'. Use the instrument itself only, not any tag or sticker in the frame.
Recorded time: 7 h 29 min
